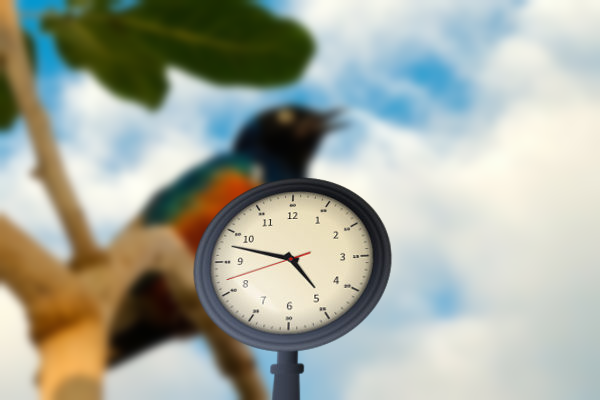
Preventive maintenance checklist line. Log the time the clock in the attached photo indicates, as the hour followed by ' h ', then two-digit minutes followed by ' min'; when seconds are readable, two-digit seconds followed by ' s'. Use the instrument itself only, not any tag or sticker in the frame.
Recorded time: 4 h 47 min 42 s
